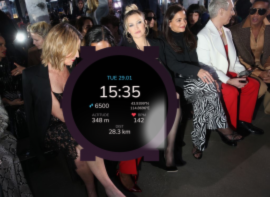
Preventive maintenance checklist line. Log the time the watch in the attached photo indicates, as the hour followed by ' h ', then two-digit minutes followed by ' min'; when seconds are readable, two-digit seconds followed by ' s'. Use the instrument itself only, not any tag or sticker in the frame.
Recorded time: 15 h 35 min
